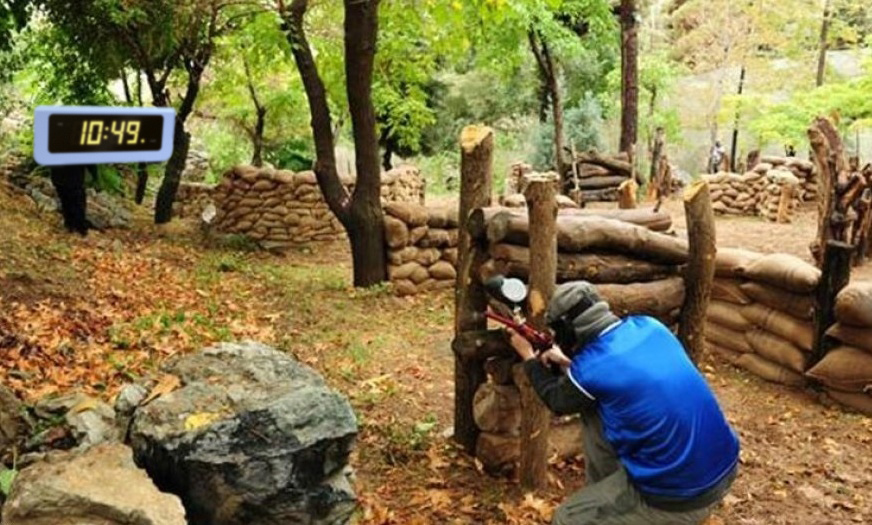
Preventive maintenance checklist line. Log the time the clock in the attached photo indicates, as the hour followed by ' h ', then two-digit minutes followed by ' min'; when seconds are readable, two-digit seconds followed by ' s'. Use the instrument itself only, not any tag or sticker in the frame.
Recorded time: 10 h 49 min
